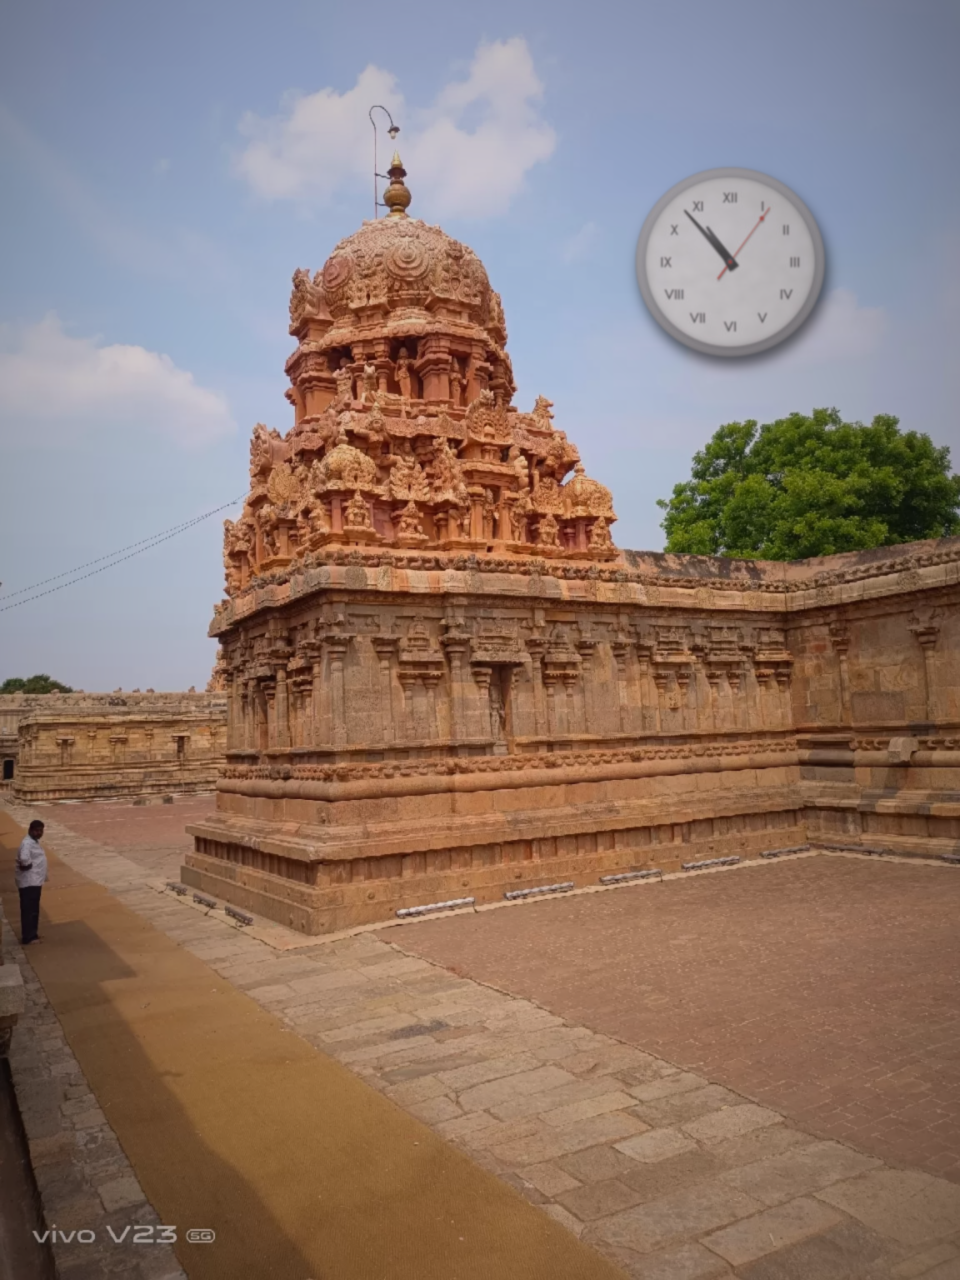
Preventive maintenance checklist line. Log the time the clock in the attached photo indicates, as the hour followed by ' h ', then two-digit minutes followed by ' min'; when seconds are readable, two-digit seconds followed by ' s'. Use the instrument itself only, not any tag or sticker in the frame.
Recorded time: 10 h 53 min 06 s
